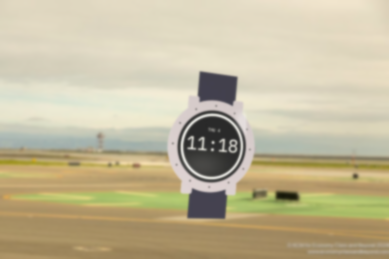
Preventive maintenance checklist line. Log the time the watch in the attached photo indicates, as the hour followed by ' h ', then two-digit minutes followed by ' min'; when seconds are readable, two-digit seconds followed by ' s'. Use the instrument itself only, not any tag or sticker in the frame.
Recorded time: 11 h 18 min
